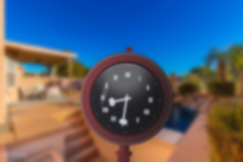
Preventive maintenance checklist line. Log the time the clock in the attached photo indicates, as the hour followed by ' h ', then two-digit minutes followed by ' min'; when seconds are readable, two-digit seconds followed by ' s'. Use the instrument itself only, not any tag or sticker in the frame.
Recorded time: 8 h 31 min
